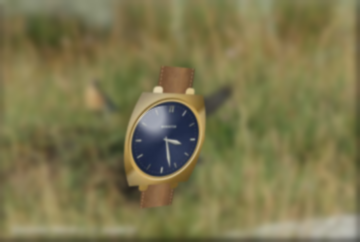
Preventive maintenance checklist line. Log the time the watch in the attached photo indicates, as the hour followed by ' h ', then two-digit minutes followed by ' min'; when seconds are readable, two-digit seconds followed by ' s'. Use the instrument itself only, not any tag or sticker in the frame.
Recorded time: 3 h 27 min
